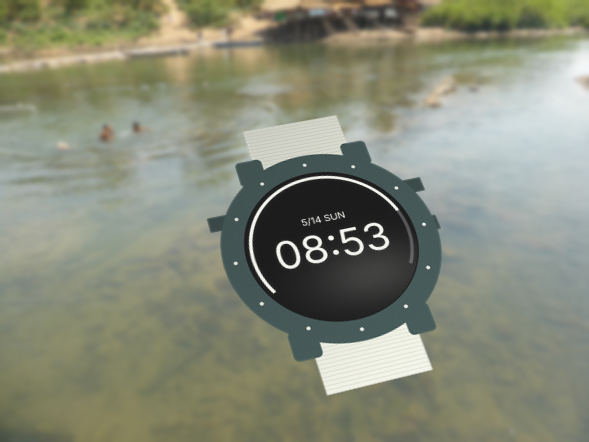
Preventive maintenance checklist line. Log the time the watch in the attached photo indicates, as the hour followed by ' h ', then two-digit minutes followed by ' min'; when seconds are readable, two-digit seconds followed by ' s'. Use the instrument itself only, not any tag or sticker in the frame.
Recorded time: 8 h 53 min
